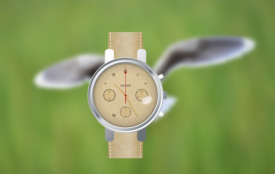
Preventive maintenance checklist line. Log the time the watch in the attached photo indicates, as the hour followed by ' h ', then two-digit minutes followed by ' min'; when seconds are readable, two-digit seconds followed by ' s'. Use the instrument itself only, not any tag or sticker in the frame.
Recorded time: 10 h 25 min
